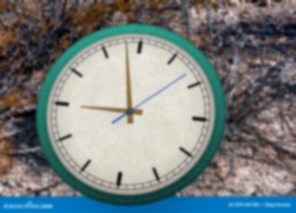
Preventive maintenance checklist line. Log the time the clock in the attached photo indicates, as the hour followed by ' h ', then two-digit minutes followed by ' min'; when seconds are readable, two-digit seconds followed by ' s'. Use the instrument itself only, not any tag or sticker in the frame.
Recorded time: 8 h 58 min 08 s
